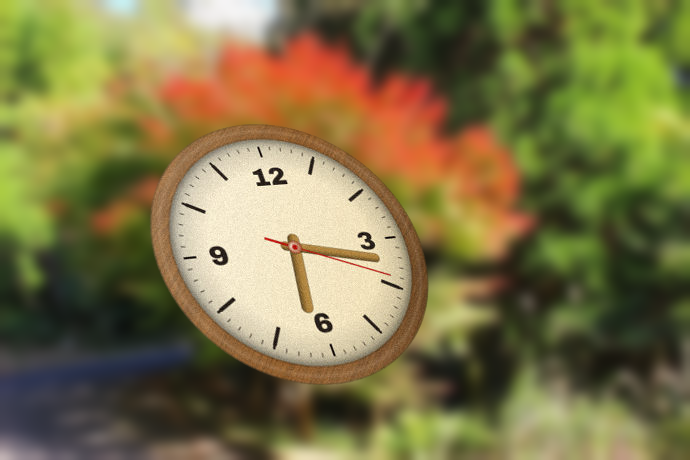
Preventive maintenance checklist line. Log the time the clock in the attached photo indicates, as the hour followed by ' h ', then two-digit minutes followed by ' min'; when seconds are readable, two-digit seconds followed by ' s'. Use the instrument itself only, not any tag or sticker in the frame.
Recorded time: 6 h 17 min 19 s
